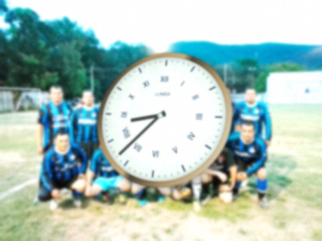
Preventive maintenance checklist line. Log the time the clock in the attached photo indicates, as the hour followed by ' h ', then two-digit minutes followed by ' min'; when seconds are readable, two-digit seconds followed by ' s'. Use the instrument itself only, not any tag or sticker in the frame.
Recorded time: 8 h 37 min
